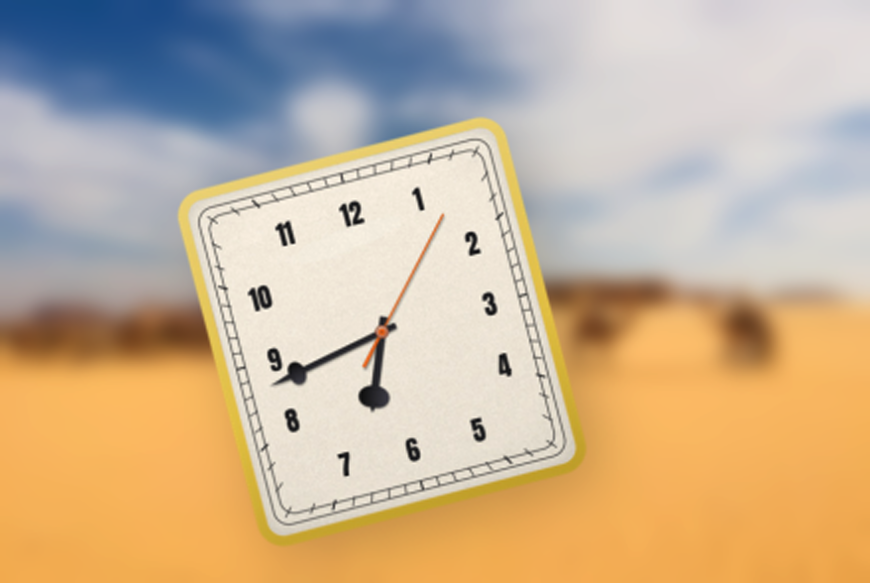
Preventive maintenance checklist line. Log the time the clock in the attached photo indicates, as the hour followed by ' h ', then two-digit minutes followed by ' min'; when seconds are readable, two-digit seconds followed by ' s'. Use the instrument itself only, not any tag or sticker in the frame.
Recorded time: 6 h 43 min 07 s
